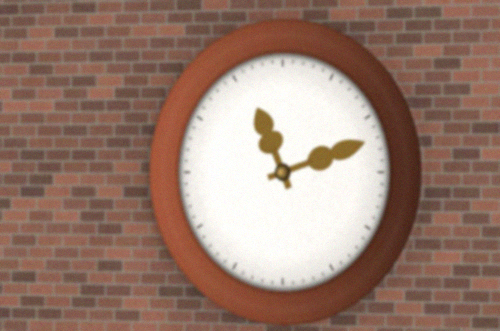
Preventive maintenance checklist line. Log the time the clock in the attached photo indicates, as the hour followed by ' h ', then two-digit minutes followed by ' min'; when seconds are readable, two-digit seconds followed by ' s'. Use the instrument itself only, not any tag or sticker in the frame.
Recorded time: 11 h 12 min
